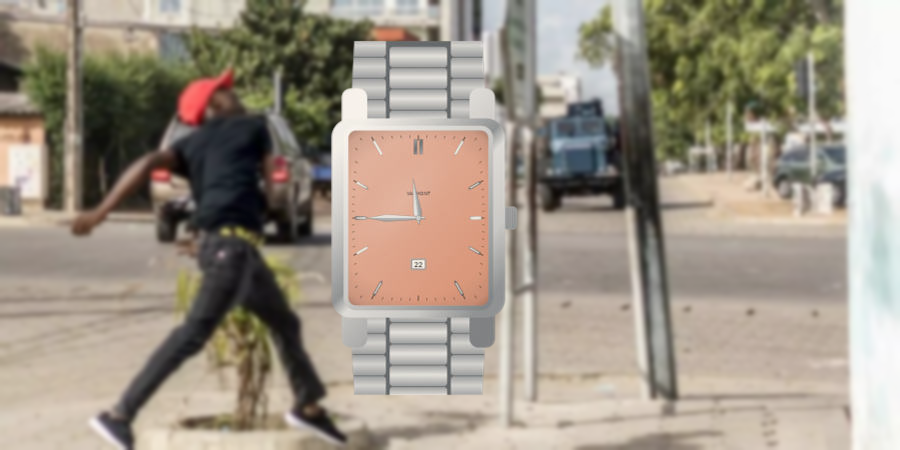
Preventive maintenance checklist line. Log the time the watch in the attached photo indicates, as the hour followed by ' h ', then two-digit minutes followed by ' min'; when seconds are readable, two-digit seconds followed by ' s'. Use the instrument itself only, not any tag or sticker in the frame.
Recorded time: 11 h 45 min
